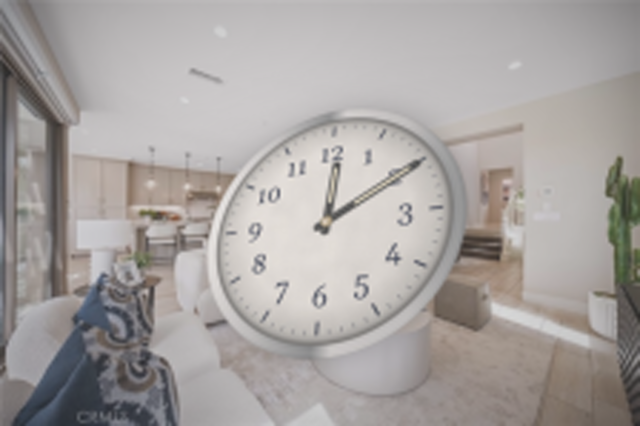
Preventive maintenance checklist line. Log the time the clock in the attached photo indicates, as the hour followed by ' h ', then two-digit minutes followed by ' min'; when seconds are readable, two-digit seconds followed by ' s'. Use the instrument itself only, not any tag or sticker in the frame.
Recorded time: 12 h 10 min
